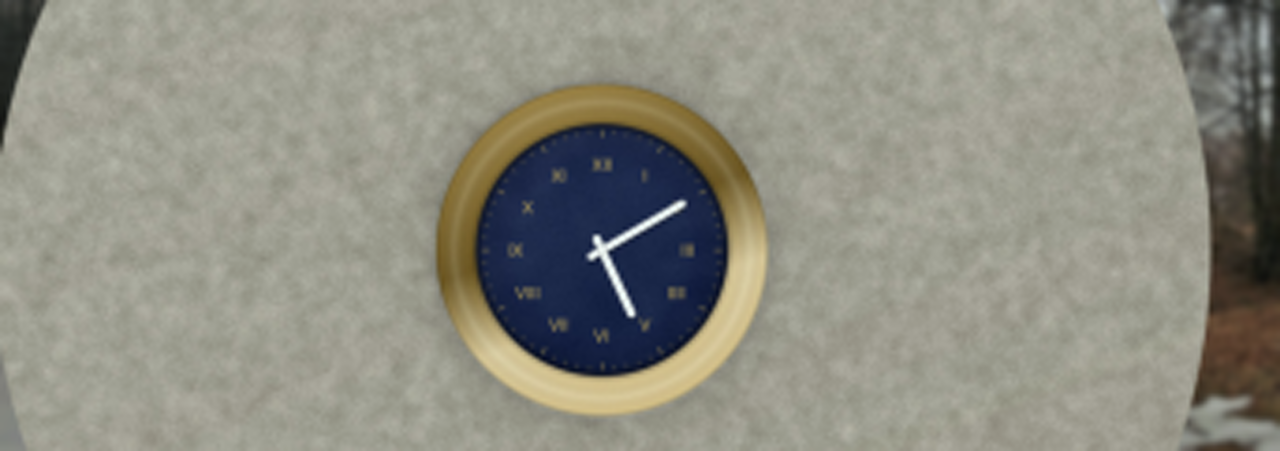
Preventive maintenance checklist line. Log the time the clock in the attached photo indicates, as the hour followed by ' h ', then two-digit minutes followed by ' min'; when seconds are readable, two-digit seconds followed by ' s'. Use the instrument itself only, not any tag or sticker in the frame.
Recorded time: 5 h 10 min
